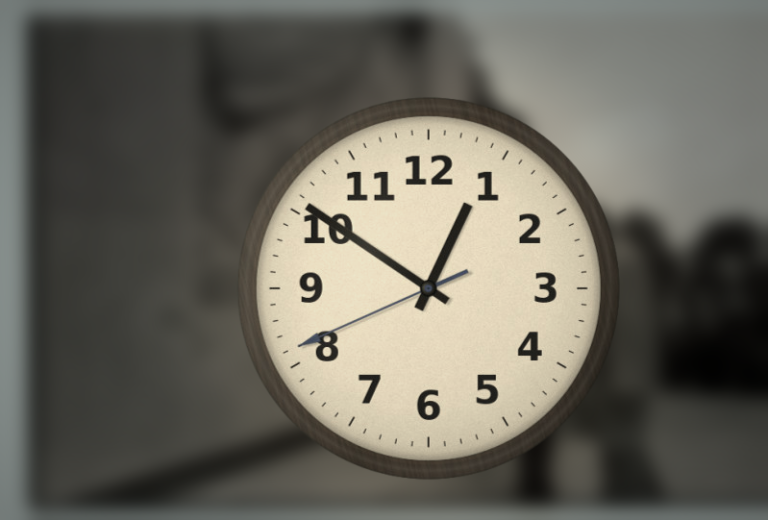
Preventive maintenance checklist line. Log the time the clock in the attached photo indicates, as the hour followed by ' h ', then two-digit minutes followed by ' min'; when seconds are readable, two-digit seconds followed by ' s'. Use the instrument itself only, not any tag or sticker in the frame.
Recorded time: 12 h 50 min 41 s
